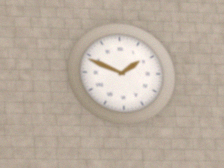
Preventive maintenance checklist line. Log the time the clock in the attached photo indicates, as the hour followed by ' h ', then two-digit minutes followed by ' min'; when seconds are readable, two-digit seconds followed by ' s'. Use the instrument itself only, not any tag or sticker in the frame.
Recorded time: 1 h 49 min
